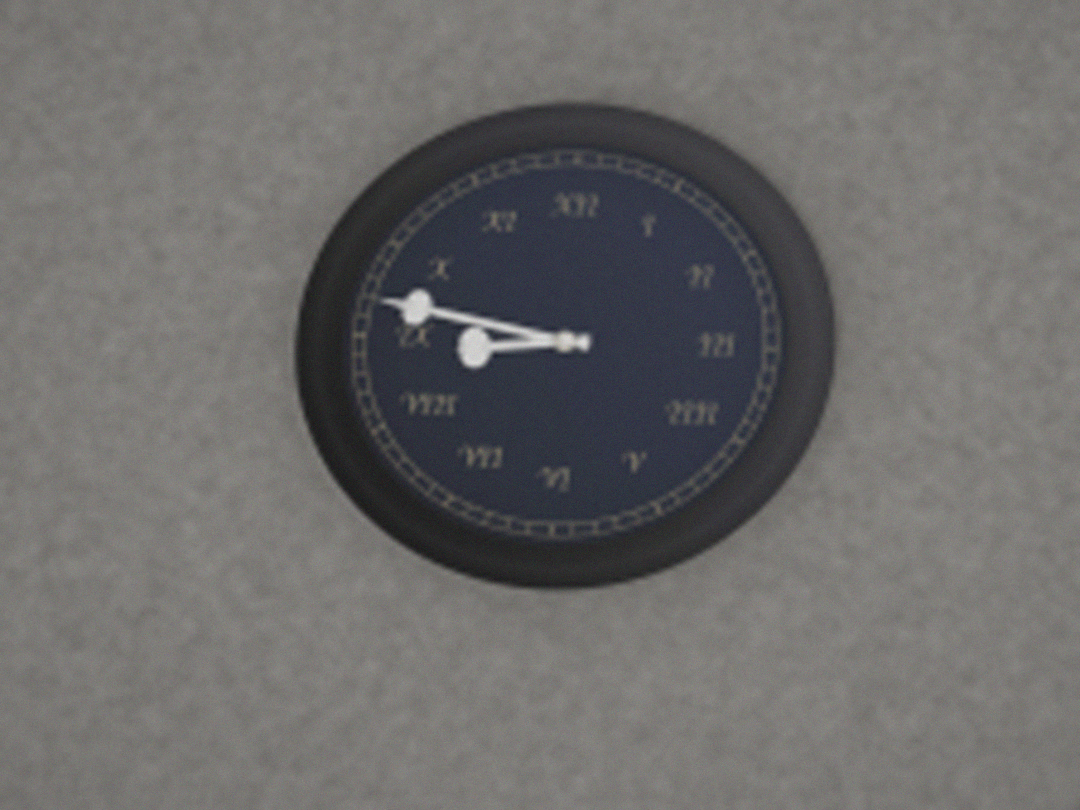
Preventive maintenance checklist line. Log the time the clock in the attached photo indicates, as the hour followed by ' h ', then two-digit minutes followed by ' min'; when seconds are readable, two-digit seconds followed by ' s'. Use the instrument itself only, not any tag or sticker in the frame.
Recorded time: 8 h 47 min
